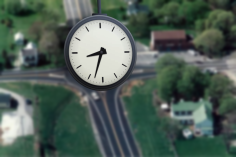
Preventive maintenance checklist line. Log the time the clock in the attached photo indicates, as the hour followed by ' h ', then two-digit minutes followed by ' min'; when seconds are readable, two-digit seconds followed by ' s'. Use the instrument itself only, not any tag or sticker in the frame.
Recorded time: 8 h 33 min
